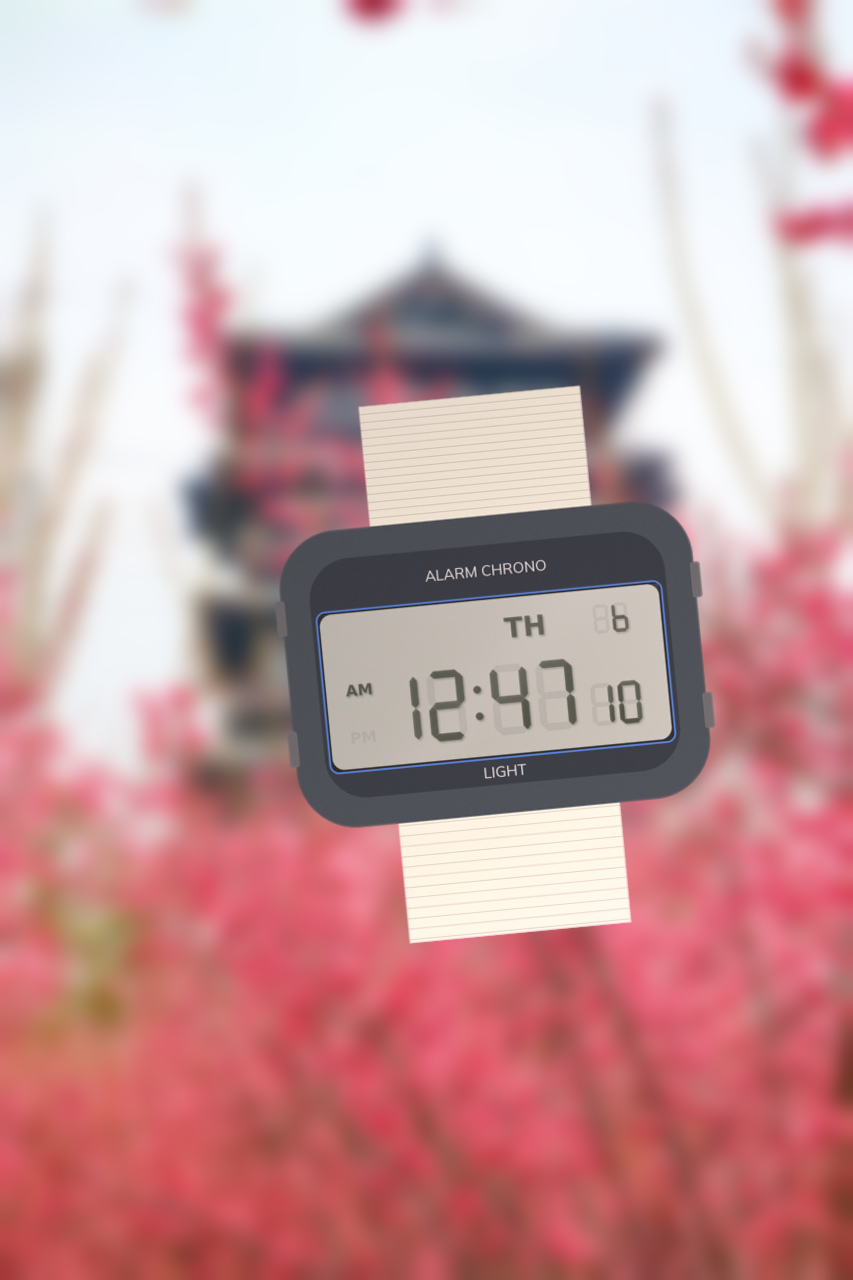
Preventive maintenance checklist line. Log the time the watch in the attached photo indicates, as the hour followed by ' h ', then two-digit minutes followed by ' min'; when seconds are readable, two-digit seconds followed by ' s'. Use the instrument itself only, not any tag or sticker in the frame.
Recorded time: 12 h 47 min 10 s
